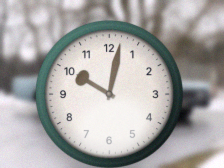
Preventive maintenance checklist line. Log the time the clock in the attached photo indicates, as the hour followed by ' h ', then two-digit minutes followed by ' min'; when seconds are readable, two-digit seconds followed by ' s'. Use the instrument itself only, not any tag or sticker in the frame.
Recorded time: 10 h 02 min
